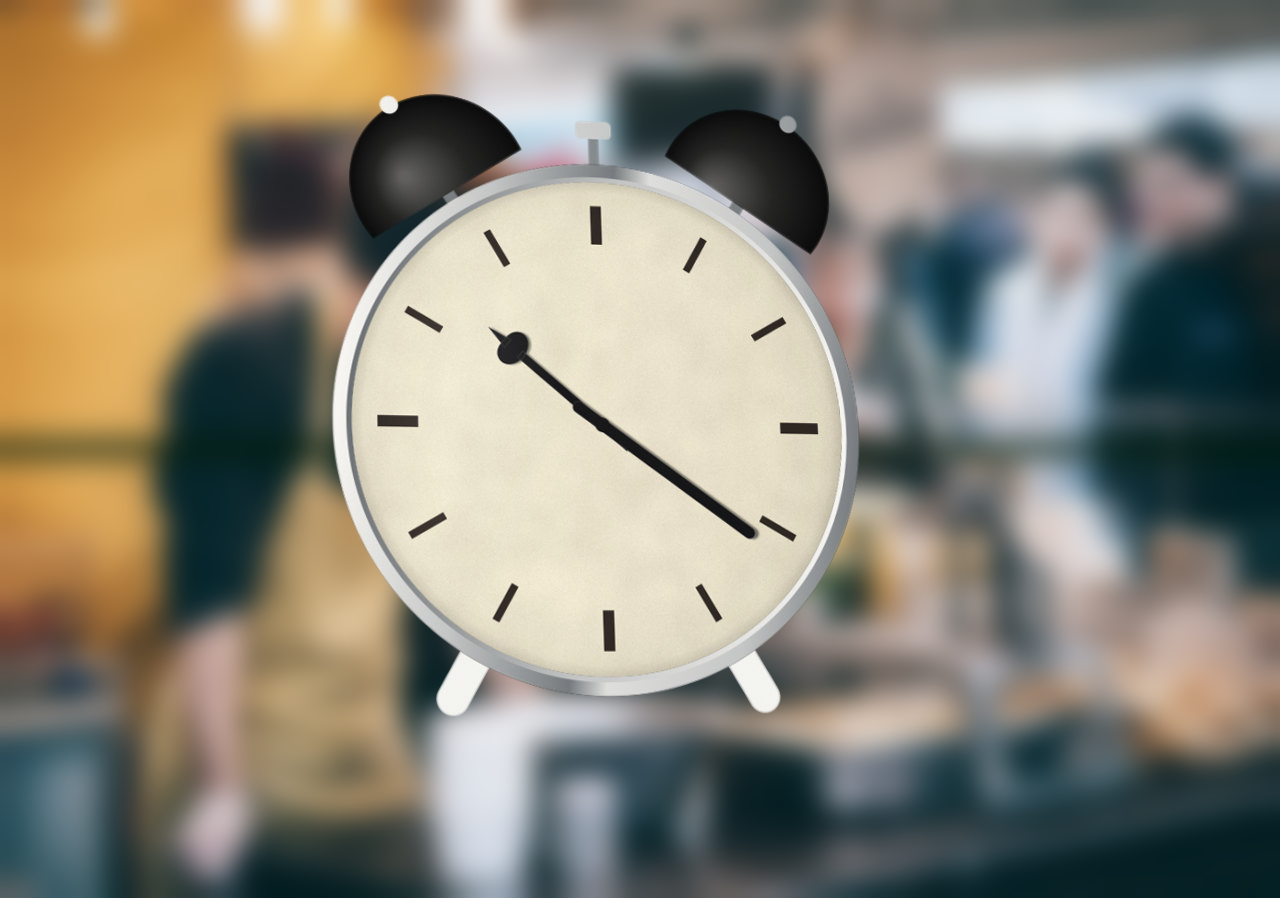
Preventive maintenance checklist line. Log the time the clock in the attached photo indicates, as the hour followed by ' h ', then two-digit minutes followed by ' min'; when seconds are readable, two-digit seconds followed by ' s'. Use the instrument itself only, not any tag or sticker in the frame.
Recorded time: 10 h 21 min
